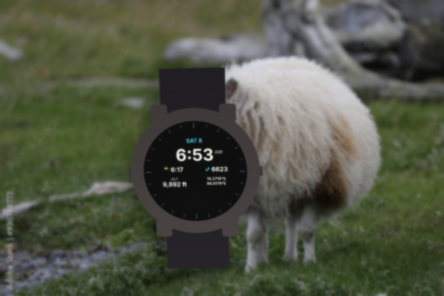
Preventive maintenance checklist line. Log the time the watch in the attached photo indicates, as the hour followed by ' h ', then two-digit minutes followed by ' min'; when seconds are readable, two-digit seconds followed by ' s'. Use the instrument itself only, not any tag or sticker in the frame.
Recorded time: 6 h 53 min
